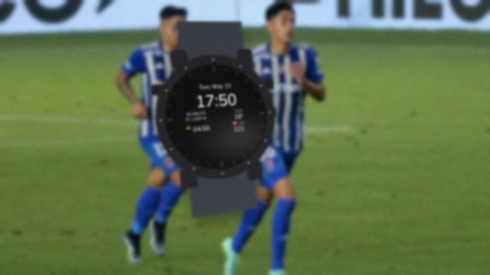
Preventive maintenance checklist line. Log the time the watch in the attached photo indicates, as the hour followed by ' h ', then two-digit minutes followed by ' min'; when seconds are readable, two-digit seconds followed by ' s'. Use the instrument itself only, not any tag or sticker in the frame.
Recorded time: 17 h 50 min
